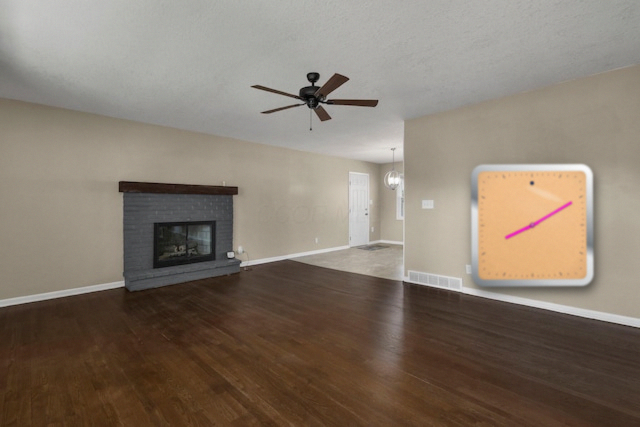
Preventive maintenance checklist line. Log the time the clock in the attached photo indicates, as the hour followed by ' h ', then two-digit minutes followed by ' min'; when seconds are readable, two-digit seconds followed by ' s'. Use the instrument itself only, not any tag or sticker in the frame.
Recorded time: 8 h 10 min
